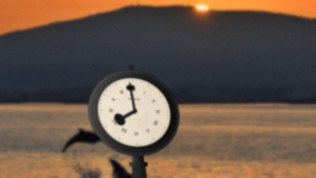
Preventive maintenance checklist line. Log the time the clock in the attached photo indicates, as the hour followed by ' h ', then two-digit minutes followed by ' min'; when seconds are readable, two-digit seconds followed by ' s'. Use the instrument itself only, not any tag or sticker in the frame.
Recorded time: 7 h 59 min
